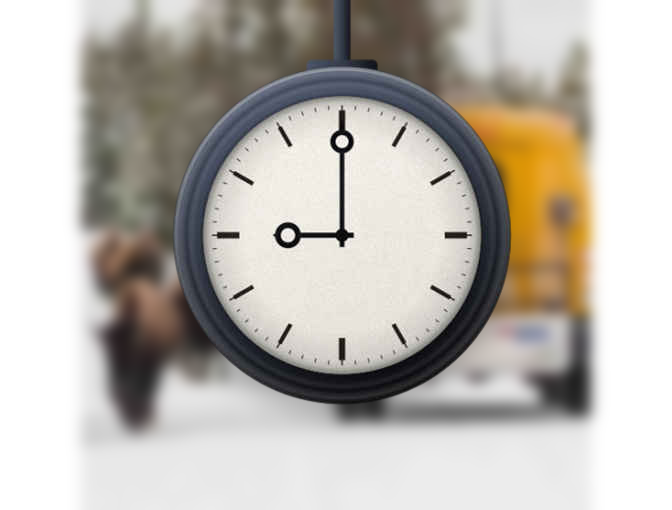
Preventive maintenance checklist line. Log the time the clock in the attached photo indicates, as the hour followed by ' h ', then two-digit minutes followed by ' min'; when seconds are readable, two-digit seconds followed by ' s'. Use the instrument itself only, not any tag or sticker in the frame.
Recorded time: 9 h 00 min
